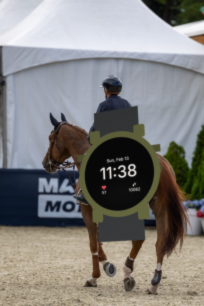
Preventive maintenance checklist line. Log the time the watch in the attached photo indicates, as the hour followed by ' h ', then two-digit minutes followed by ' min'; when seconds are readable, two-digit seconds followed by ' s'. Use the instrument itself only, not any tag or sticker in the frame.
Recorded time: 11 h 38 min
